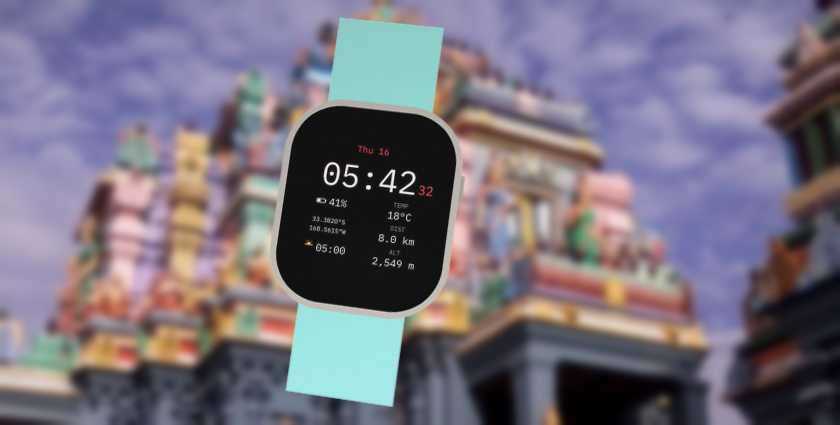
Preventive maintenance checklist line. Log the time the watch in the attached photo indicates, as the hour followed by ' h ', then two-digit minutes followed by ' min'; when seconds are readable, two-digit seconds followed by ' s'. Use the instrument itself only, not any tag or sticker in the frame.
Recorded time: 5 h 42 min 32 s
